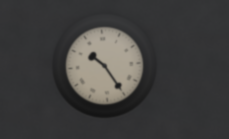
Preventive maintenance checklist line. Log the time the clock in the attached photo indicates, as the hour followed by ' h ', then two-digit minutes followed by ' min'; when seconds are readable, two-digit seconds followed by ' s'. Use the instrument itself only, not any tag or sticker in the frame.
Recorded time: 10 h 25 min
